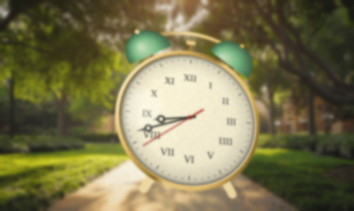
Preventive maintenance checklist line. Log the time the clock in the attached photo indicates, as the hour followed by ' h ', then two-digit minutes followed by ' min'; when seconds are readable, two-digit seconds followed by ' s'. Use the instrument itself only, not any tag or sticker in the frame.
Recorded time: 8 h 41 min 39 s
